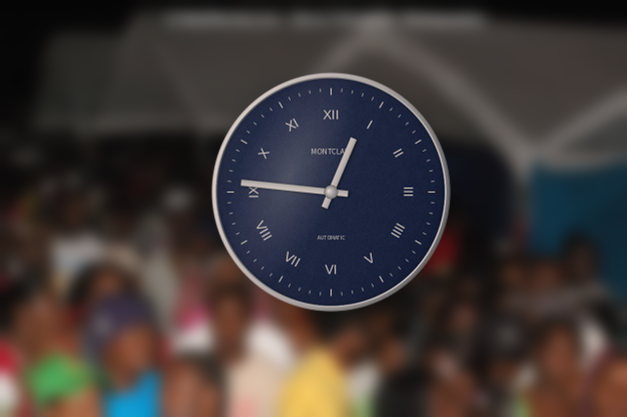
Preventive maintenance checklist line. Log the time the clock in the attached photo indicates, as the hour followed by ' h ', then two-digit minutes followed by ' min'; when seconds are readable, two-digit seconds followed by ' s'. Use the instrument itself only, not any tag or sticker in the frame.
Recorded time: 12 h 46 min
